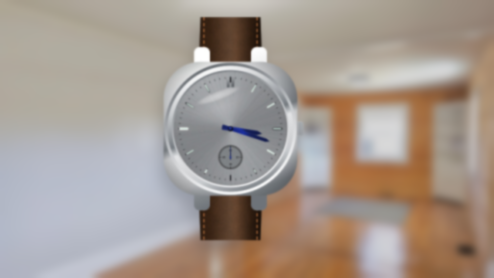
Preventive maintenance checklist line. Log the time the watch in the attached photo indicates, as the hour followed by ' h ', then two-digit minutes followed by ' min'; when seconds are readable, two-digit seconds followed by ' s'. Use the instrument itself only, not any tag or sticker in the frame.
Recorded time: 3 h 18 min
